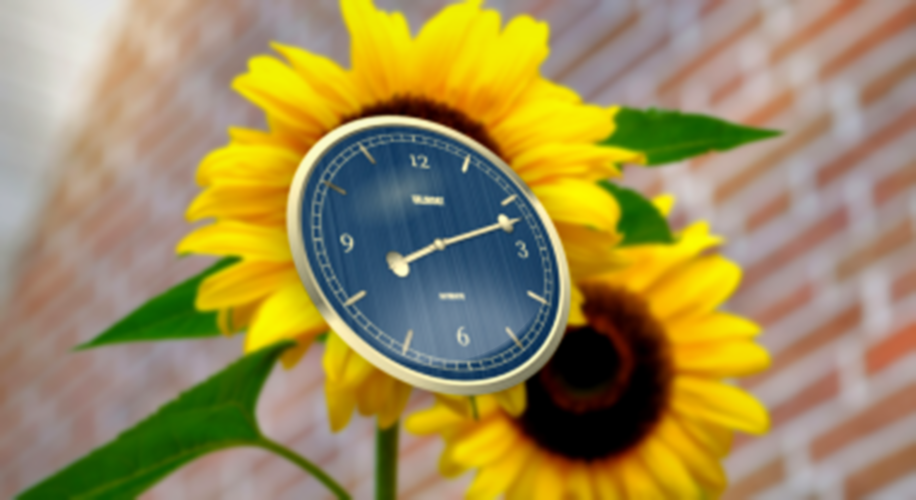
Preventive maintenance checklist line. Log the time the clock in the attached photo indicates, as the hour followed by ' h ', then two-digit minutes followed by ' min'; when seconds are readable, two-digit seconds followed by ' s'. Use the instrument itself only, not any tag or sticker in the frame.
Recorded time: 8 h 12 min
